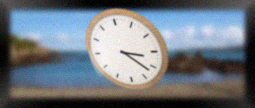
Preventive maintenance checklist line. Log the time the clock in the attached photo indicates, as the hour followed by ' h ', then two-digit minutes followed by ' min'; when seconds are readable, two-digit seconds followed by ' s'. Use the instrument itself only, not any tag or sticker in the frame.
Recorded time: 3 h 22 min
